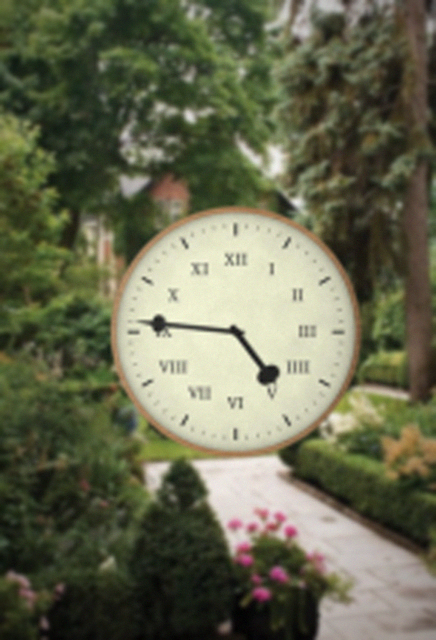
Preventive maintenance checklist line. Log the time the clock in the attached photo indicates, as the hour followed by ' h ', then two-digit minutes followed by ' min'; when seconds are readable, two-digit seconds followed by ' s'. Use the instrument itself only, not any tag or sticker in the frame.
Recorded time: 4 h 46 min
